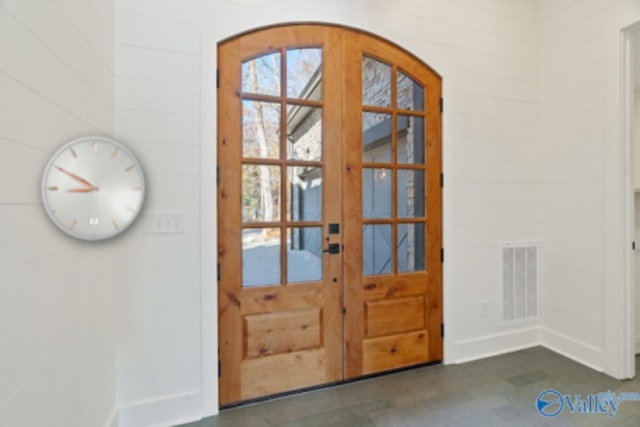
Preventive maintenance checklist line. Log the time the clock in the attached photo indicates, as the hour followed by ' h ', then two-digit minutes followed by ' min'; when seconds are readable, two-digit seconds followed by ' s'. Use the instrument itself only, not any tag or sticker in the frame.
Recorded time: 8 h 50 min
